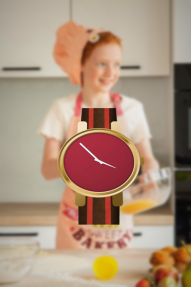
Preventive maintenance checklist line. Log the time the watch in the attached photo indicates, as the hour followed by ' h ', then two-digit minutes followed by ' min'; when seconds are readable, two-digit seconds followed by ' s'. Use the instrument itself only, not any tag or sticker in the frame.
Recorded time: 3 h 53 min
